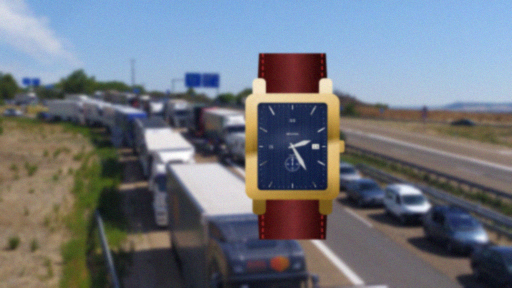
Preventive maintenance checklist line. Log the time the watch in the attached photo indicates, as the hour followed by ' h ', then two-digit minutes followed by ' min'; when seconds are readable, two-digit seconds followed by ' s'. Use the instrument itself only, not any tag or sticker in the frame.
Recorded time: 2 h 25 min
